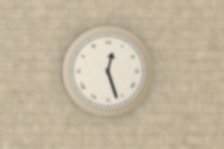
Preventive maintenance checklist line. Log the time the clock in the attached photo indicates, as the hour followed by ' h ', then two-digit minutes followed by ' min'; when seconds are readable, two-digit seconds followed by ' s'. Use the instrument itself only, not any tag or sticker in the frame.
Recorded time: 12 h 27 min
